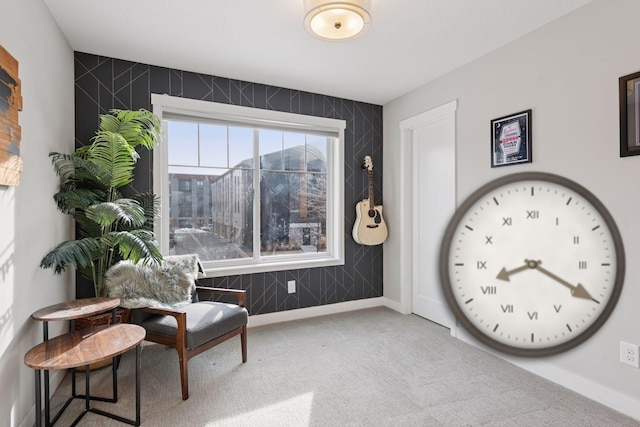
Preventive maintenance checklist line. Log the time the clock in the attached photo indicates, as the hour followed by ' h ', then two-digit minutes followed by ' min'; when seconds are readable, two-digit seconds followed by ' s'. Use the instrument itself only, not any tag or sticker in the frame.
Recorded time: 8 h 20 min
